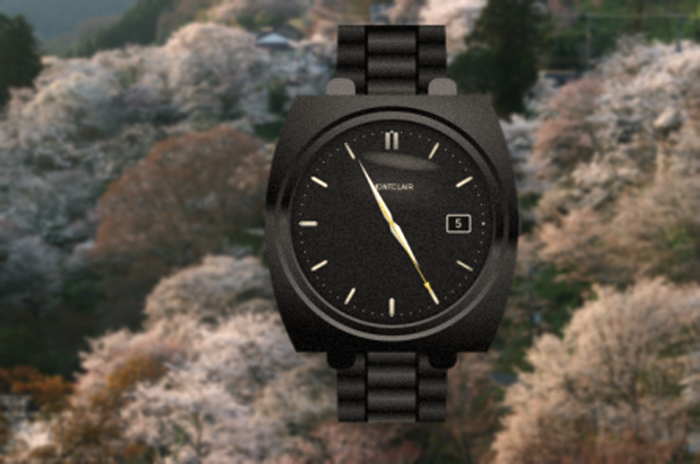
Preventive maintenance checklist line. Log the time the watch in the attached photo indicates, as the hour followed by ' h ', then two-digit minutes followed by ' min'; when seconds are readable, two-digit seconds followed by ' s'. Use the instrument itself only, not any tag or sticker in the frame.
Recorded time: 4 h 55 min 25 s
